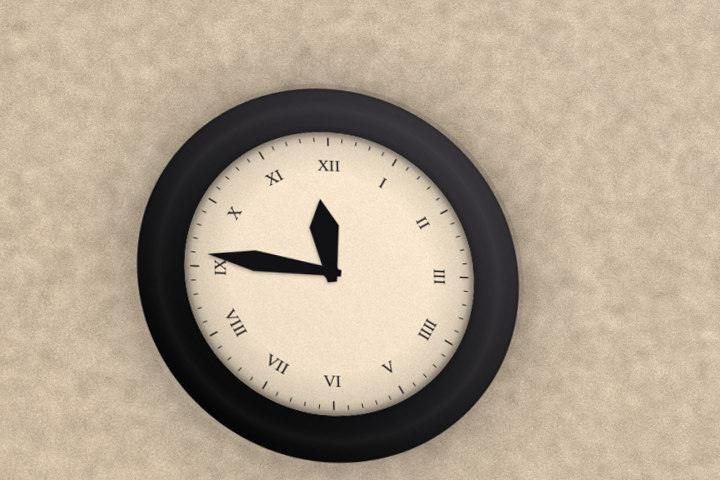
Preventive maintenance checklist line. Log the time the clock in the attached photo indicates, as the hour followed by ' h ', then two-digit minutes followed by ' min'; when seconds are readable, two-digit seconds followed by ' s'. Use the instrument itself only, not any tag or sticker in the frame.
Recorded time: 11 h 46 min
